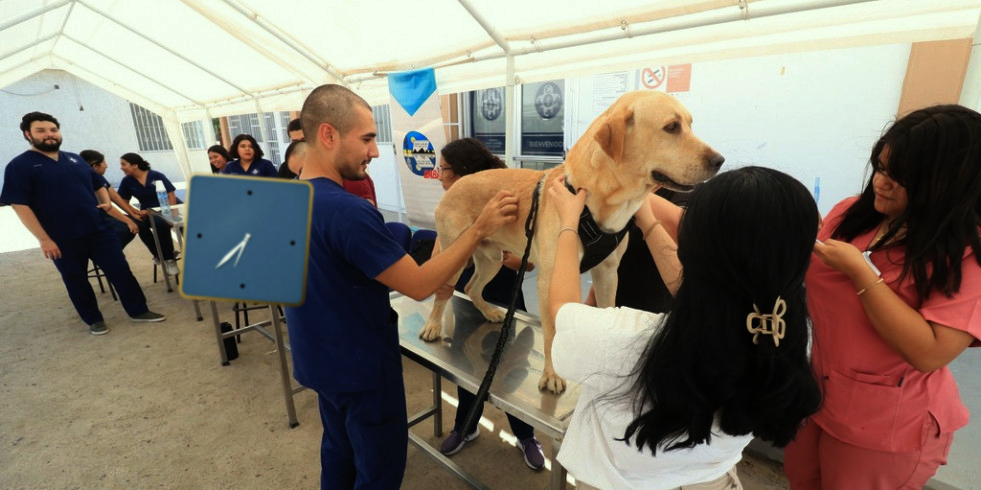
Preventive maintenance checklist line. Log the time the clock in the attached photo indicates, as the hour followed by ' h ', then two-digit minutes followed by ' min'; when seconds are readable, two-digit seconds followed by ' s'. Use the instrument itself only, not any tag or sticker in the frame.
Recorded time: 6 h 37 min
